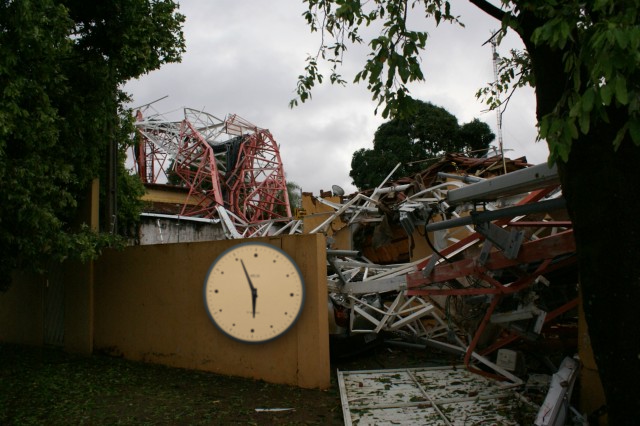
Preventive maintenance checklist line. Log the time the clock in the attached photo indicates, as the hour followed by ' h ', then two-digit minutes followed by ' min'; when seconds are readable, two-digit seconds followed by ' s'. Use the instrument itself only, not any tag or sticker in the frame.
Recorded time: 5 h 56 min
